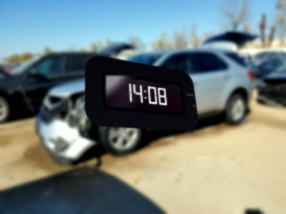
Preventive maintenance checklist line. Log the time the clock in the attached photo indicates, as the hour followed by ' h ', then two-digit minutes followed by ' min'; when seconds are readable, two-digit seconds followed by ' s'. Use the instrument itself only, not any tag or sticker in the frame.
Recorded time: 14 h 08 min
